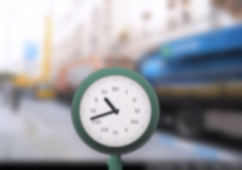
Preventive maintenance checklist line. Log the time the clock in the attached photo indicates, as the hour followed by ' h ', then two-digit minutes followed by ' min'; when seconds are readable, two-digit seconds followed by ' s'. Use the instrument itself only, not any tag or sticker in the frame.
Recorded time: 10 h 42 min
